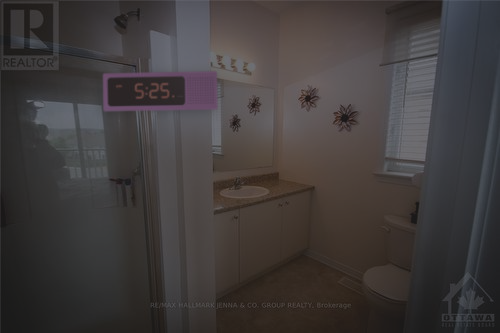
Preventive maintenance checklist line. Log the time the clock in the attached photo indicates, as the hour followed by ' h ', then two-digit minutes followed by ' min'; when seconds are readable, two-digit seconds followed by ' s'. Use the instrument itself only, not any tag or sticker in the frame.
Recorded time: 5 h 25 min
